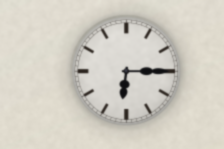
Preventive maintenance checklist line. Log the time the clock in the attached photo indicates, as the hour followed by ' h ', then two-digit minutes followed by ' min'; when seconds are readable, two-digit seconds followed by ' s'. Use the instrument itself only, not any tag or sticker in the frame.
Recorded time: 6 h 15 min
